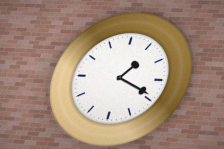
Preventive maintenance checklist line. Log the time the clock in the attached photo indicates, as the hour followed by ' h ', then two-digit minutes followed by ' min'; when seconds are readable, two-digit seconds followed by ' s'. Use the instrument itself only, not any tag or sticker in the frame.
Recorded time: 1 h 19 min
